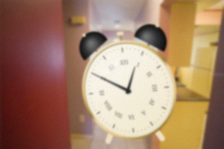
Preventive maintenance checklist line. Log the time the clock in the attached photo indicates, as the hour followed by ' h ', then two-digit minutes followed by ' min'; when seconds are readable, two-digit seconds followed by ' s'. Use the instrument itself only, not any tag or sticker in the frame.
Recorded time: 12 h 50 min
